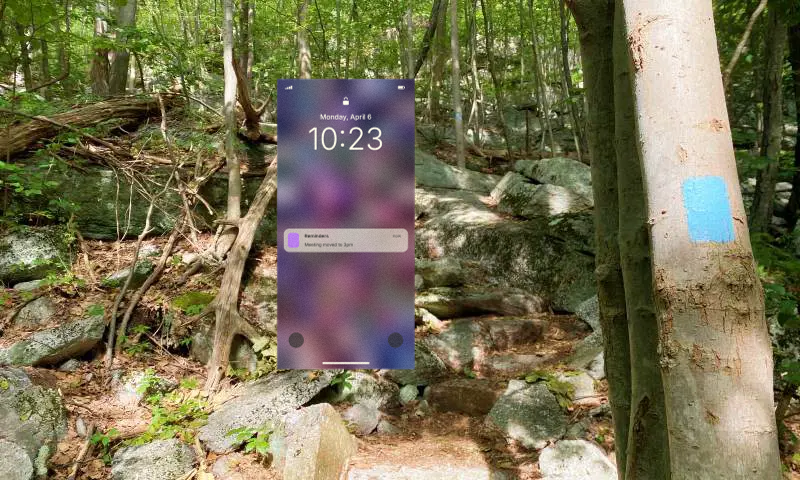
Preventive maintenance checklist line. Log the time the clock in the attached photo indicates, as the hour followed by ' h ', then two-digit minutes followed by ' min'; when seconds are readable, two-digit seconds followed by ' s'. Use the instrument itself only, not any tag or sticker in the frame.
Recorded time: 10 h 23 min
